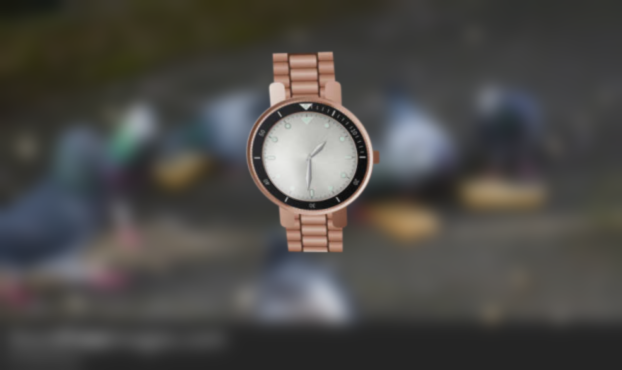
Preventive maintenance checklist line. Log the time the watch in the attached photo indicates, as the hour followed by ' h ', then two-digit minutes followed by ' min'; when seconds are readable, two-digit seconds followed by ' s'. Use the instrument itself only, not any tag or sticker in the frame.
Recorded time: 1 h 31 min
